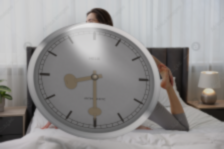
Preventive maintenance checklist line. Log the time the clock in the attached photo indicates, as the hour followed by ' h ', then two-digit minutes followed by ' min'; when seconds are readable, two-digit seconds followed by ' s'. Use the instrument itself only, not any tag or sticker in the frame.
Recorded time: 8 h 30 min
